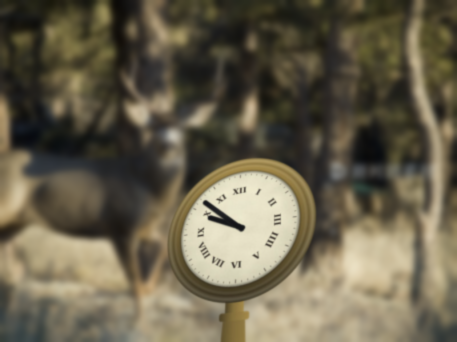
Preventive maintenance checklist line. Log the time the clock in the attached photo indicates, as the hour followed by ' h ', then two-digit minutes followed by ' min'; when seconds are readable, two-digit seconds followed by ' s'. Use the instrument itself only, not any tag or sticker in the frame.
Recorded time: 9 h 52 min
